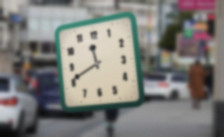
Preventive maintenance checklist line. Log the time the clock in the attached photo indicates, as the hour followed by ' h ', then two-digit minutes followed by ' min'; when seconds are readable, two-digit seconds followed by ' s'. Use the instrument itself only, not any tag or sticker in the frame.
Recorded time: 11 h 41 min
